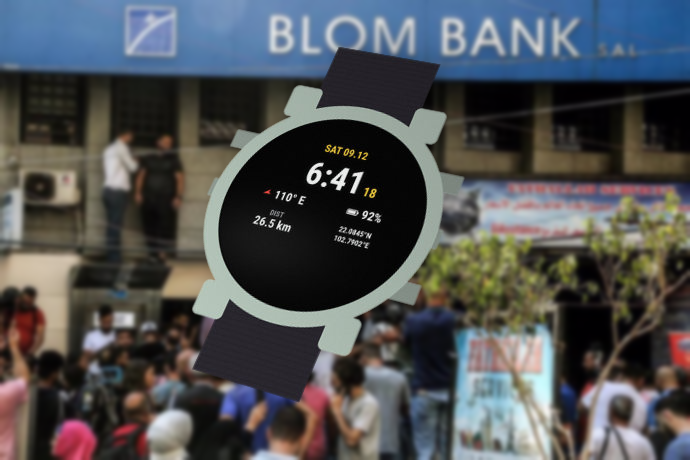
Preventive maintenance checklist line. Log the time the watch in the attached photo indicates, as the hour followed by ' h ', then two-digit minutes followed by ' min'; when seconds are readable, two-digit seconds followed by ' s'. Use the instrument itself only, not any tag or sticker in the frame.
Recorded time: 6 h 41 min 18 s
